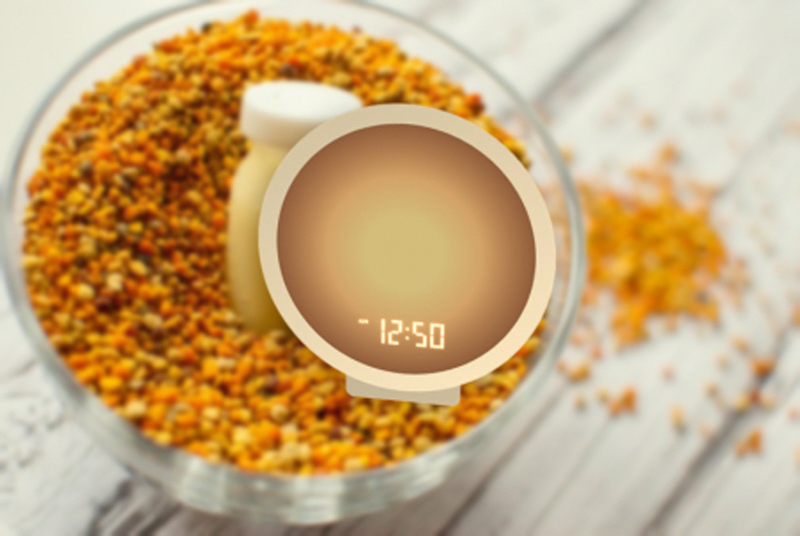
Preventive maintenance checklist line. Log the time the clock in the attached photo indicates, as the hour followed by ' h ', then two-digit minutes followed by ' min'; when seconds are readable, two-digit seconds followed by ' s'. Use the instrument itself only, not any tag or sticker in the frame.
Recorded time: 12 h 50 min
